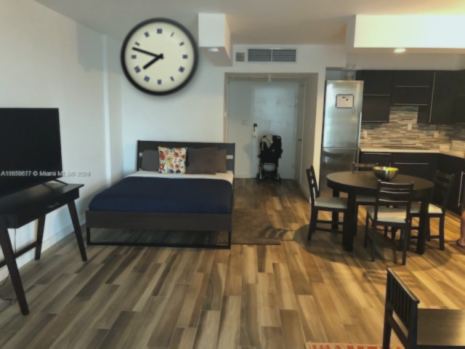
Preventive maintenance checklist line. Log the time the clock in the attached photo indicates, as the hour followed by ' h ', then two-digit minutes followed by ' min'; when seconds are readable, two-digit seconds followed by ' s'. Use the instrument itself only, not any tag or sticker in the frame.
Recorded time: 7 h 48 min
